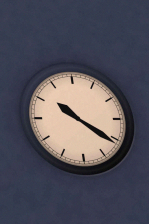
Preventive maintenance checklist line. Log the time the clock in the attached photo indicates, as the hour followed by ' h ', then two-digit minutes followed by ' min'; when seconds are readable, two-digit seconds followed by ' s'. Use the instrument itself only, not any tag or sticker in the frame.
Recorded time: 10 h 21 min
